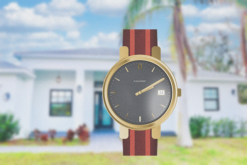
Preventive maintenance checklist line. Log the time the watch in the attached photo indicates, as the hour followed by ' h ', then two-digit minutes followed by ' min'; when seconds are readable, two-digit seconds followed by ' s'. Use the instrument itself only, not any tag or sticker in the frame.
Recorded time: 2 h 10 min
